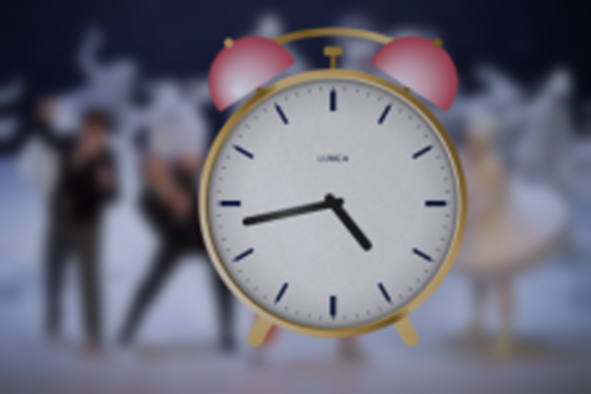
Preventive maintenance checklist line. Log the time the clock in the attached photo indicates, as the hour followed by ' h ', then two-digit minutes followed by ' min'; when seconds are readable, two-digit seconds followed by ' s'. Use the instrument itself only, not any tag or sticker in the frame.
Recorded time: 4 h 43 min
